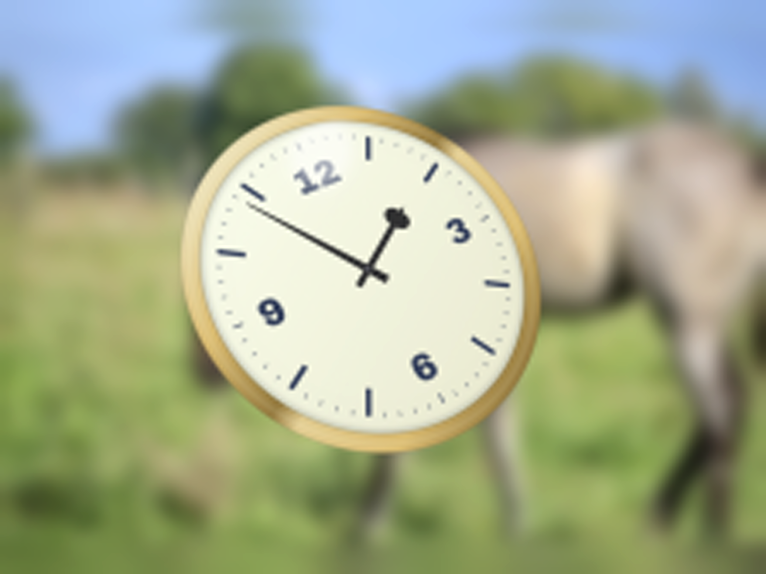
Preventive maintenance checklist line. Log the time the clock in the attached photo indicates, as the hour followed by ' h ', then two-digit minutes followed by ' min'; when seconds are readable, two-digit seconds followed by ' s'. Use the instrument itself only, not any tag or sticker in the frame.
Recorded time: 1 h 54 min
